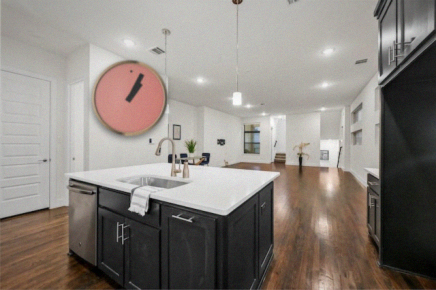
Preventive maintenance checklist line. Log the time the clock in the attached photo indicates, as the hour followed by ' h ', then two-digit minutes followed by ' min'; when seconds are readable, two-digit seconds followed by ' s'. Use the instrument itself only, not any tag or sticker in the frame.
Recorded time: 1 h 04 min
